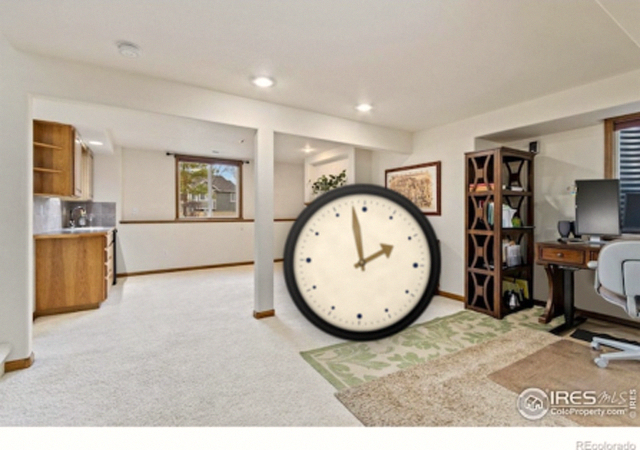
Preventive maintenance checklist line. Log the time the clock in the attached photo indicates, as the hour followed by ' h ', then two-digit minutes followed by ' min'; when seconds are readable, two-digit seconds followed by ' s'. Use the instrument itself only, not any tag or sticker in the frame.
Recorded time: 1 h 58 min
